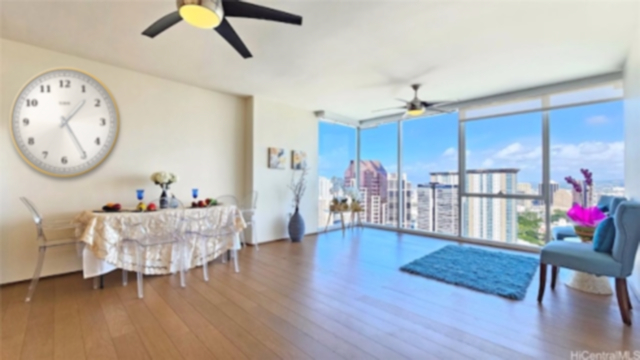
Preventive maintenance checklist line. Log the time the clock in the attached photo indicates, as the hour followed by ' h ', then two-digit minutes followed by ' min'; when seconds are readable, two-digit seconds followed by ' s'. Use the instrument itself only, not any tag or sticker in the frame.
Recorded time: 1 h 25 min
